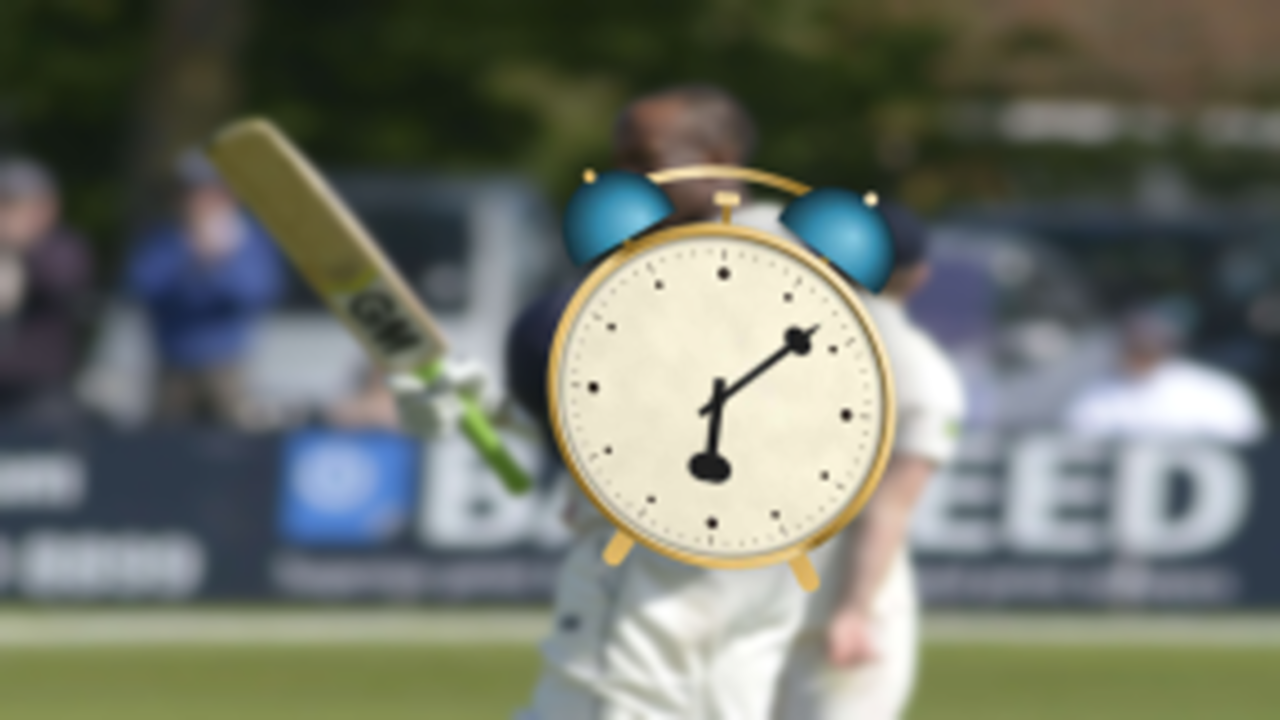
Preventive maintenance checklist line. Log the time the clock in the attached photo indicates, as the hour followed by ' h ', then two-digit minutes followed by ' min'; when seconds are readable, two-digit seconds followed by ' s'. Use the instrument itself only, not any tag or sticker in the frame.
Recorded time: 6 h 08 min
